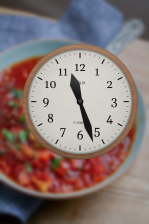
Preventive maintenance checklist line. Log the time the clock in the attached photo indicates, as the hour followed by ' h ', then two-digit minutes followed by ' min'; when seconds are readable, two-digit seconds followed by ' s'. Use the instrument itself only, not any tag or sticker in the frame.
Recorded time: 11 h 27 min
